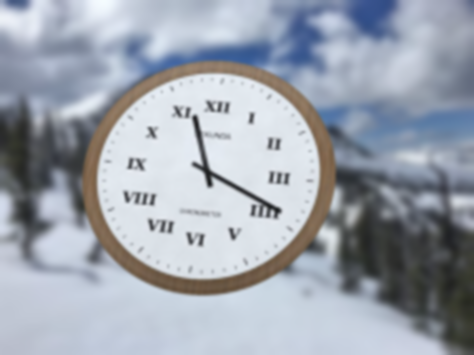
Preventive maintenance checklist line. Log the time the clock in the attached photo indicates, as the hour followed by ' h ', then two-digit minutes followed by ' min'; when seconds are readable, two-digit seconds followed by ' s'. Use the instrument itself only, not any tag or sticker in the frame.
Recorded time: 11 h 19 min
